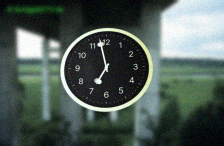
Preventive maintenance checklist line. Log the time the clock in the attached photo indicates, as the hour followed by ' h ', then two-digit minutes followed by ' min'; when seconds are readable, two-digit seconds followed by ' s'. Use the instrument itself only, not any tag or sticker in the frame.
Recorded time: 6 h 58 min
